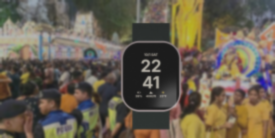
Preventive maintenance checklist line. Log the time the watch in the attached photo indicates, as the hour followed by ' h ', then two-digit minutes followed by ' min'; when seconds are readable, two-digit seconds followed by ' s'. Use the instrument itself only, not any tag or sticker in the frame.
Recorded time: 22 h 41 min
